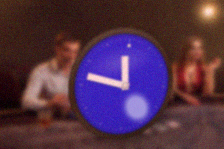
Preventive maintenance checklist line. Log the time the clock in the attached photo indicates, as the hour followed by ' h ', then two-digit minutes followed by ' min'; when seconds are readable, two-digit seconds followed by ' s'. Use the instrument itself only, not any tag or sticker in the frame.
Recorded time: 11 h 47 min
